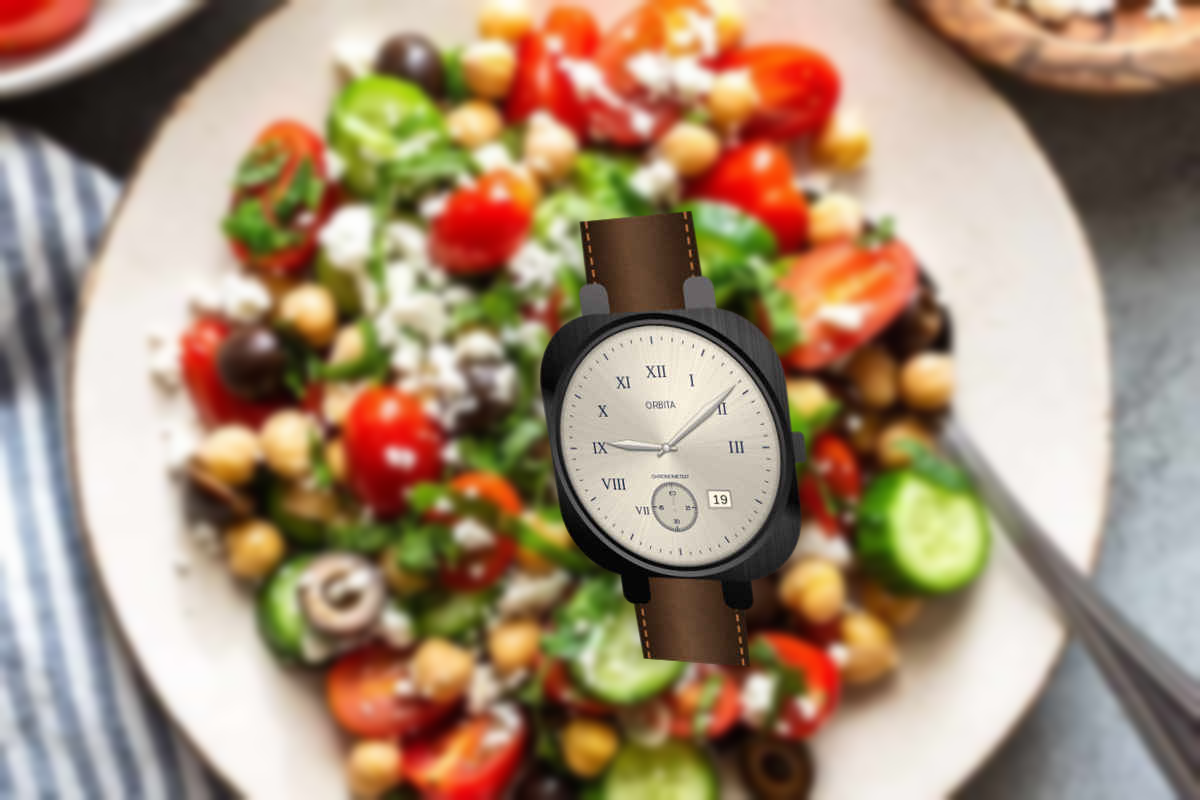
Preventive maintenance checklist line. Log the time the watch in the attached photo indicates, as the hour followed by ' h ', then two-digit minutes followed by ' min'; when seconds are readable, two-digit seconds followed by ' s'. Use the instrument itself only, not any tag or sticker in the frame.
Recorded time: 9 h 09 min
